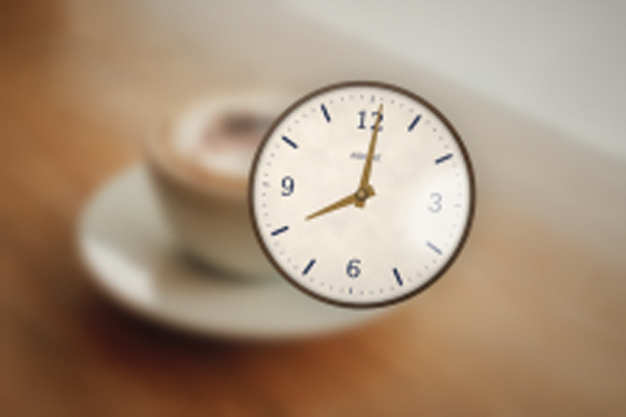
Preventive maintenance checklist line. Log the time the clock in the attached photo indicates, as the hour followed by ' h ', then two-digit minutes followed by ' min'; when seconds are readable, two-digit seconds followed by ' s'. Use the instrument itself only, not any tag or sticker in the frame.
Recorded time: 8 h 01 min
